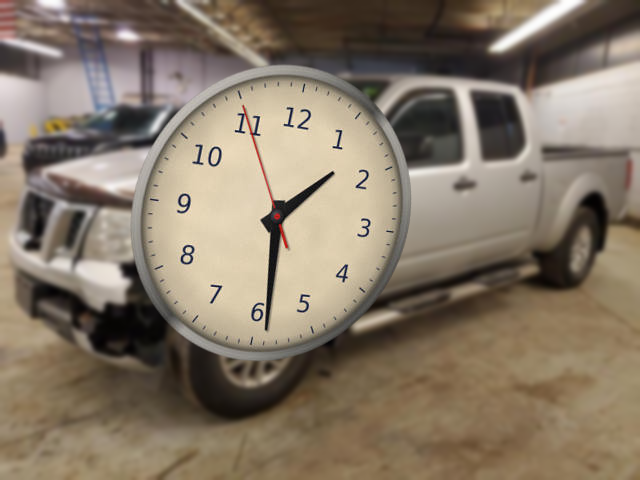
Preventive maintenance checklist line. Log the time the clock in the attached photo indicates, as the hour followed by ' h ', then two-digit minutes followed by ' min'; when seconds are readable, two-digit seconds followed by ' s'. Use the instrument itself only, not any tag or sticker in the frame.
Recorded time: 1 h 28 min 55 s
